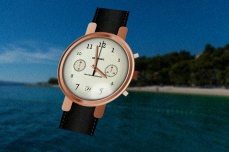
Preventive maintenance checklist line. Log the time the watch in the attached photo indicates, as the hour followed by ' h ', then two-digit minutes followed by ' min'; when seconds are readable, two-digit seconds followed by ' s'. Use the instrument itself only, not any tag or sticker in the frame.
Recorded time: 3 h 58 min
